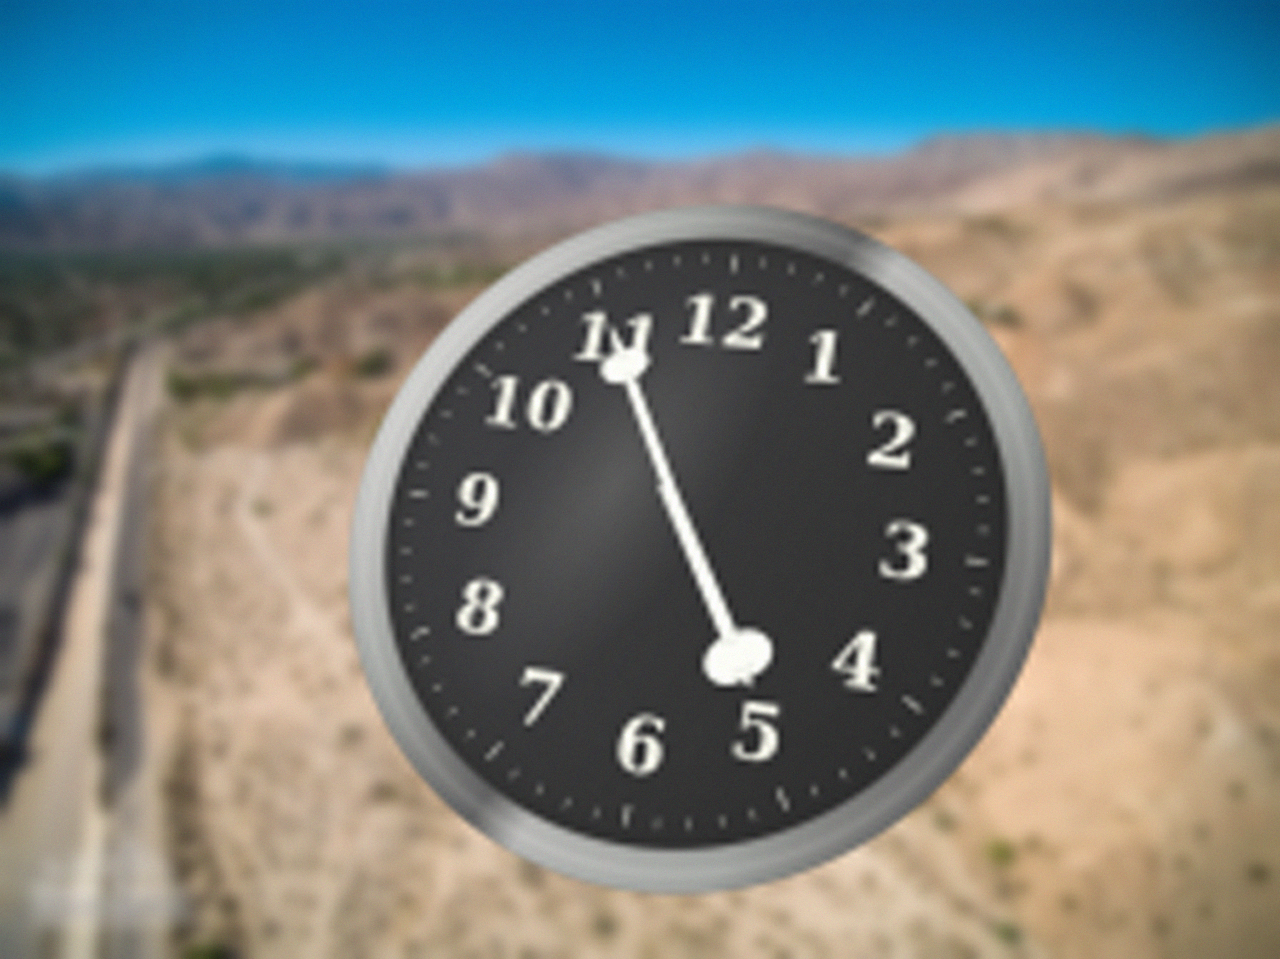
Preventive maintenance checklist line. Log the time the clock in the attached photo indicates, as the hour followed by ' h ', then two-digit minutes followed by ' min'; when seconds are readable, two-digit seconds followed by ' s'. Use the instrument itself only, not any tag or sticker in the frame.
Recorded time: 4 h 55 min
